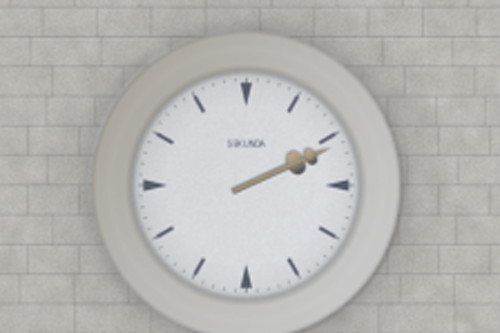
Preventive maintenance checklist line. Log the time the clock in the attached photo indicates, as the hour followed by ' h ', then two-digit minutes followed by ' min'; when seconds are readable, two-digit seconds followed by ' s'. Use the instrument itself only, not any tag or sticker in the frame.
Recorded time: 2 h 11 min
